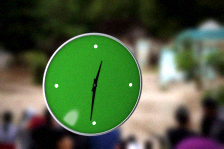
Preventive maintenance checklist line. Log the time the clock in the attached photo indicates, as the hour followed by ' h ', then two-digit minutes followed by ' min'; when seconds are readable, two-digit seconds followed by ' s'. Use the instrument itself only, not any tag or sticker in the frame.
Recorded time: 12 h 31 min
